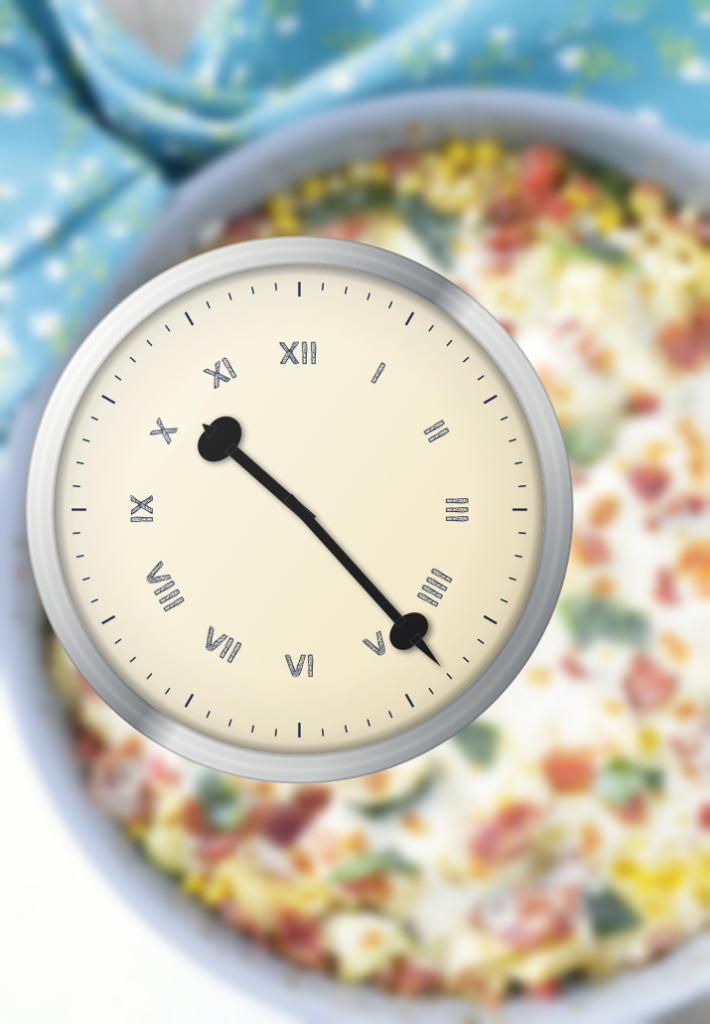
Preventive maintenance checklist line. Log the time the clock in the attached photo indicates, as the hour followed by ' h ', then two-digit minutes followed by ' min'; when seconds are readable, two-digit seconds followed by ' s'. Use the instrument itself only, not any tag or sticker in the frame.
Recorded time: 10 h 23 min
